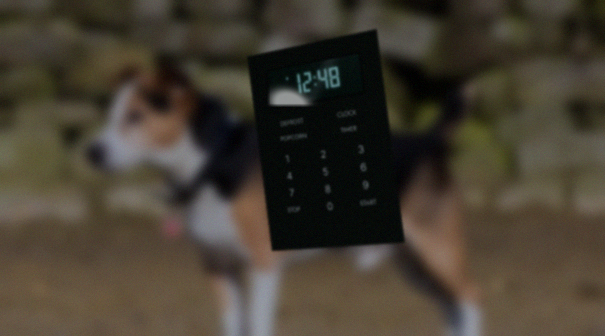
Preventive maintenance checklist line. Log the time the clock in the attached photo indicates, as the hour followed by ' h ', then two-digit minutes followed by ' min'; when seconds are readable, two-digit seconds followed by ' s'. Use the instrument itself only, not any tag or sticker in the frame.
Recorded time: 12 h 48 min
